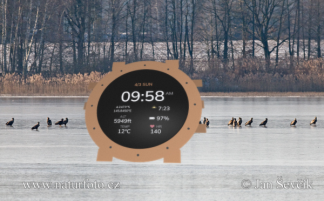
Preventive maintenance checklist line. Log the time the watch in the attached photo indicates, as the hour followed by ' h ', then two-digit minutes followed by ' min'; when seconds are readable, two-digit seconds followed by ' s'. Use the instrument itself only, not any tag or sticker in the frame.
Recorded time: 9 h 58 min
